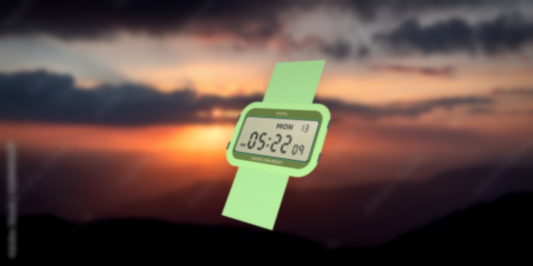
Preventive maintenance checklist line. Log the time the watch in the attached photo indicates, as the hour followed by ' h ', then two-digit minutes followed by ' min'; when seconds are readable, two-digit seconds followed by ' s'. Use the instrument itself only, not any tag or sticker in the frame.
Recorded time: 5 h 22 min
